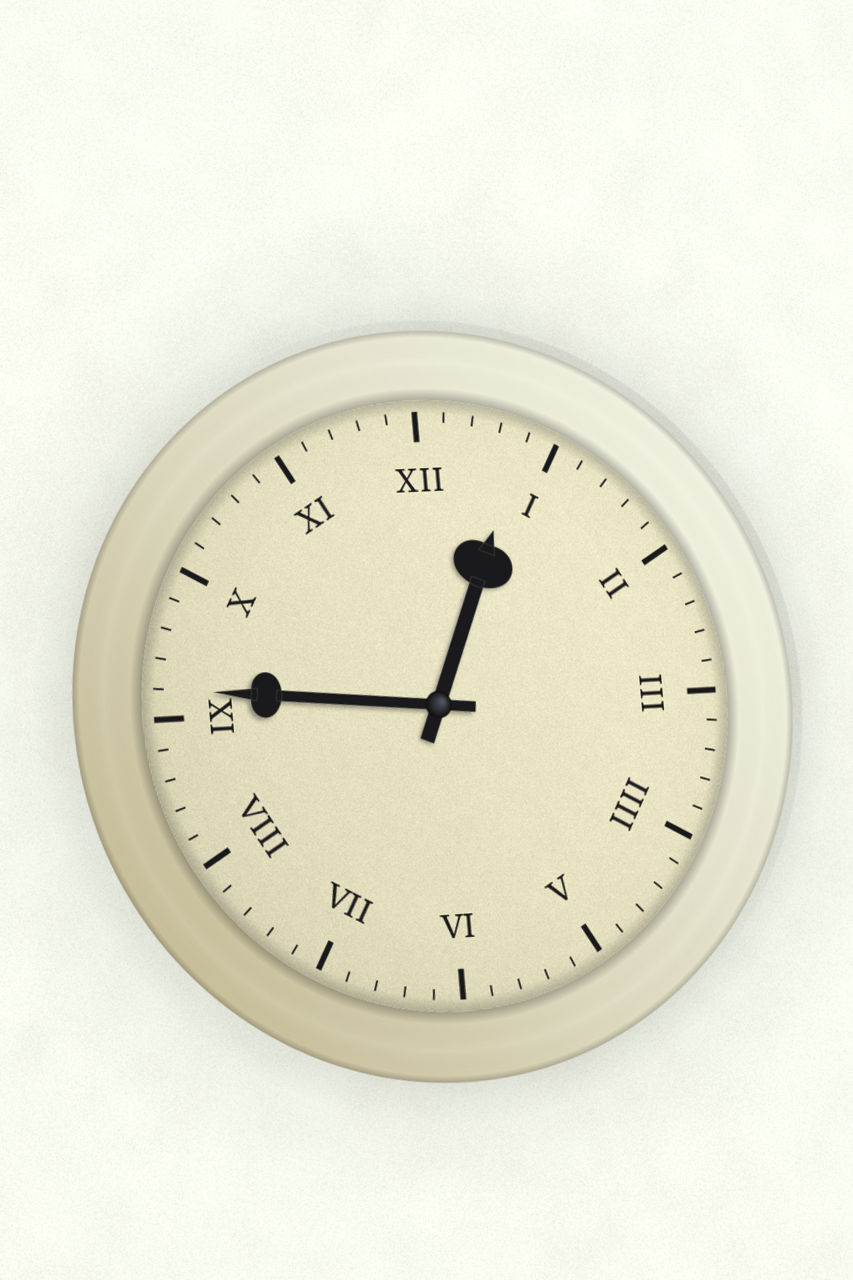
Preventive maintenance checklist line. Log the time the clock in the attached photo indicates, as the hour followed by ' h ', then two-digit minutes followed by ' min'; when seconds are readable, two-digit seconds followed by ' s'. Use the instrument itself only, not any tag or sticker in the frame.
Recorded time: 12 h 46 min
